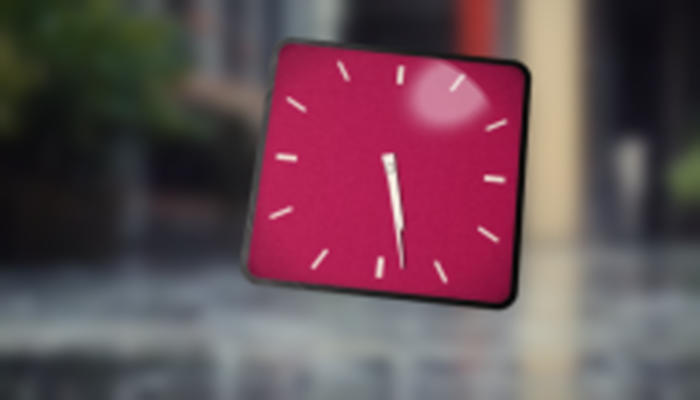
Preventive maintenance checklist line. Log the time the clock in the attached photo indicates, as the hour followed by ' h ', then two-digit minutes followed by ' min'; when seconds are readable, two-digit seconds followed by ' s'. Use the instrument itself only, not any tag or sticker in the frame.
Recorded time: 5 h 28 min
